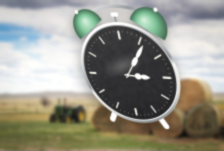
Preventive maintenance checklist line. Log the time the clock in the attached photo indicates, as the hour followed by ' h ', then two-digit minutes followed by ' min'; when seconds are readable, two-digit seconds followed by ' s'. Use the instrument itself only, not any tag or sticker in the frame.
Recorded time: 3 h 06 min
